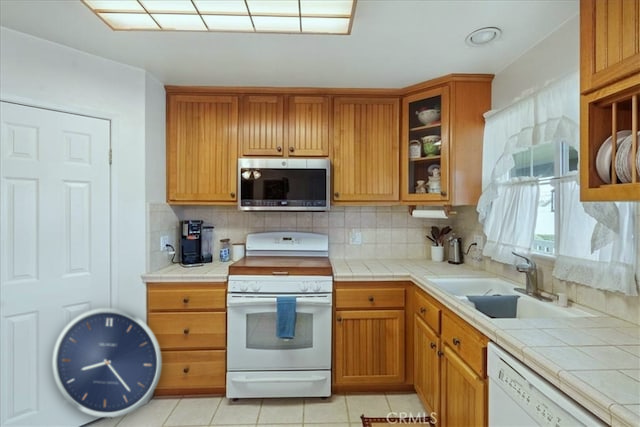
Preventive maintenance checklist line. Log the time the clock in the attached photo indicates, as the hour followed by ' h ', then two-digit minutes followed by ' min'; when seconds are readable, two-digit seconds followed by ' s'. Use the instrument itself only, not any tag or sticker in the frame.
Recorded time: 8 h 23 min
